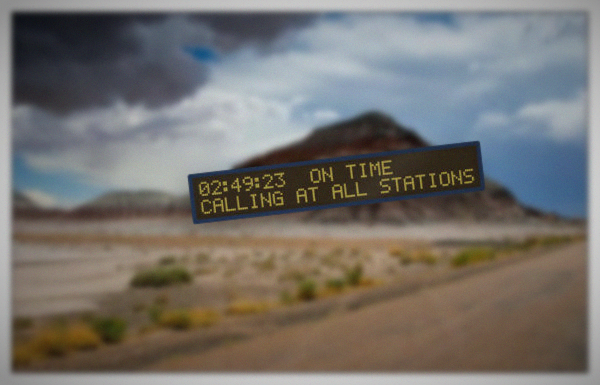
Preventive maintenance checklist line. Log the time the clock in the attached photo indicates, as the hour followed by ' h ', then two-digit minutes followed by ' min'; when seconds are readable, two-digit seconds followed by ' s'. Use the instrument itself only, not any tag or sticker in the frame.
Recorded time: 2 h 49 min 23 s
